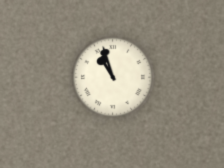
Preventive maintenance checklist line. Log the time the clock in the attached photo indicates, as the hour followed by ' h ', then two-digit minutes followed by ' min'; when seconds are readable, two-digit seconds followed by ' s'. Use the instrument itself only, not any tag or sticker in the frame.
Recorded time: 10 h 57 min
